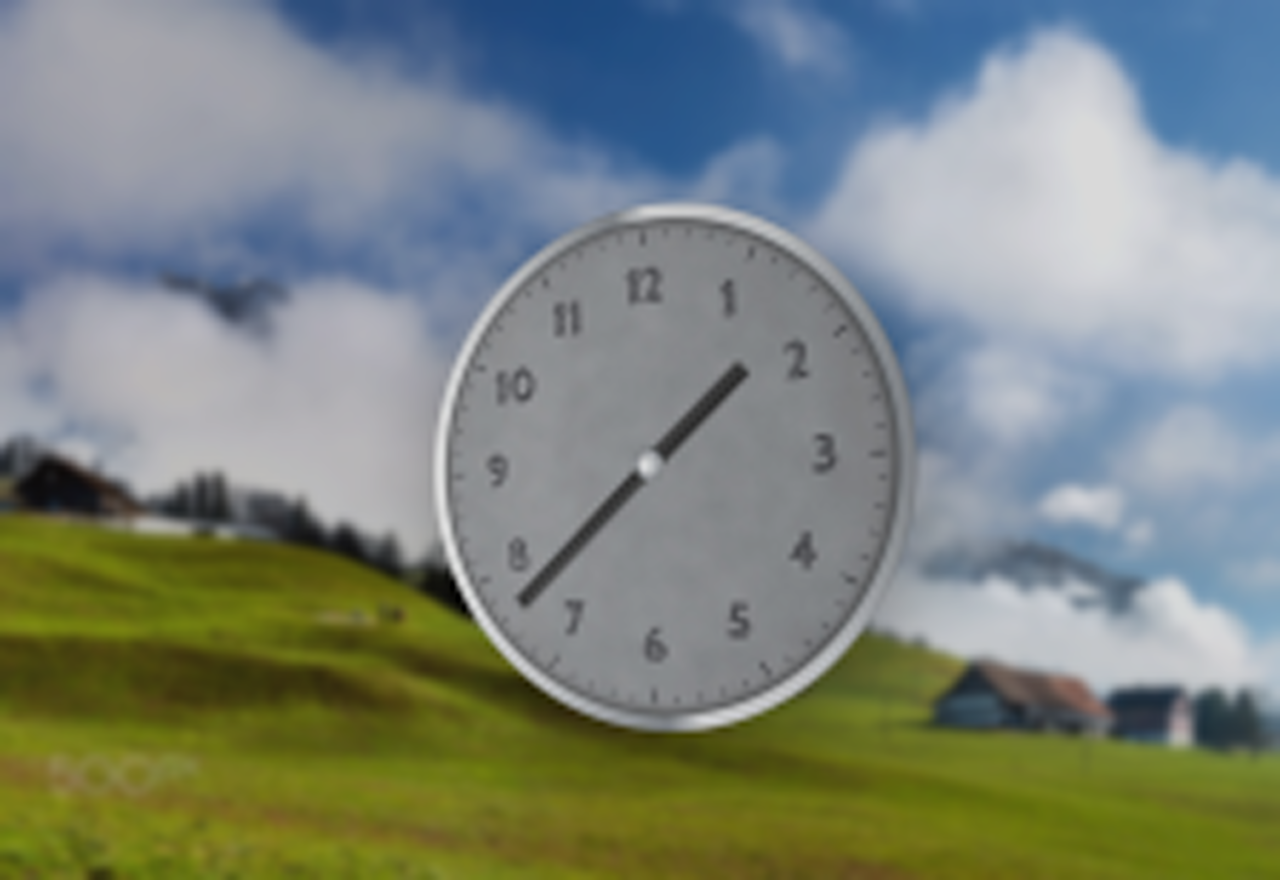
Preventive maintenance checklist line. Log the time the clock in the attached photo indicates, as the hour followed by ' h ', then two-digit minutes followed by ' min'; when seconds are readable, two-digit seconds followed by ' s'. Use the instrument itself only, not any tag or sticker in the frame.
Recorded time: 1 h 38 min
